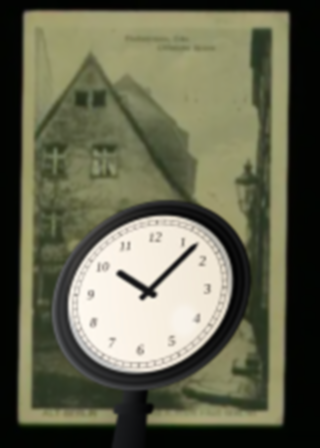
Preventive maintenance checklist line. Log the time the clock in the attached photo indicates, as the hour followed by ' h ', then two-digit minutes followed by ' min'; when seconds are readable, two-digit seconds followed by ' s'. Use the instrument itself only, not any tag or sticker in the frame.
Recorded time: 10 h 07 min
